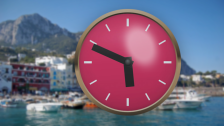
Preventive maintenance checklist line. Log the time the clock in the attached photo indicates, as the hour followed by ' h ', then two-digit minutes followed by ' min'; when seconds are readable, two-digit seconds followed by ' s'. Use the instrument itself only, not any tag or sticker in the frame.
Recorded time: 5 h 49 min
